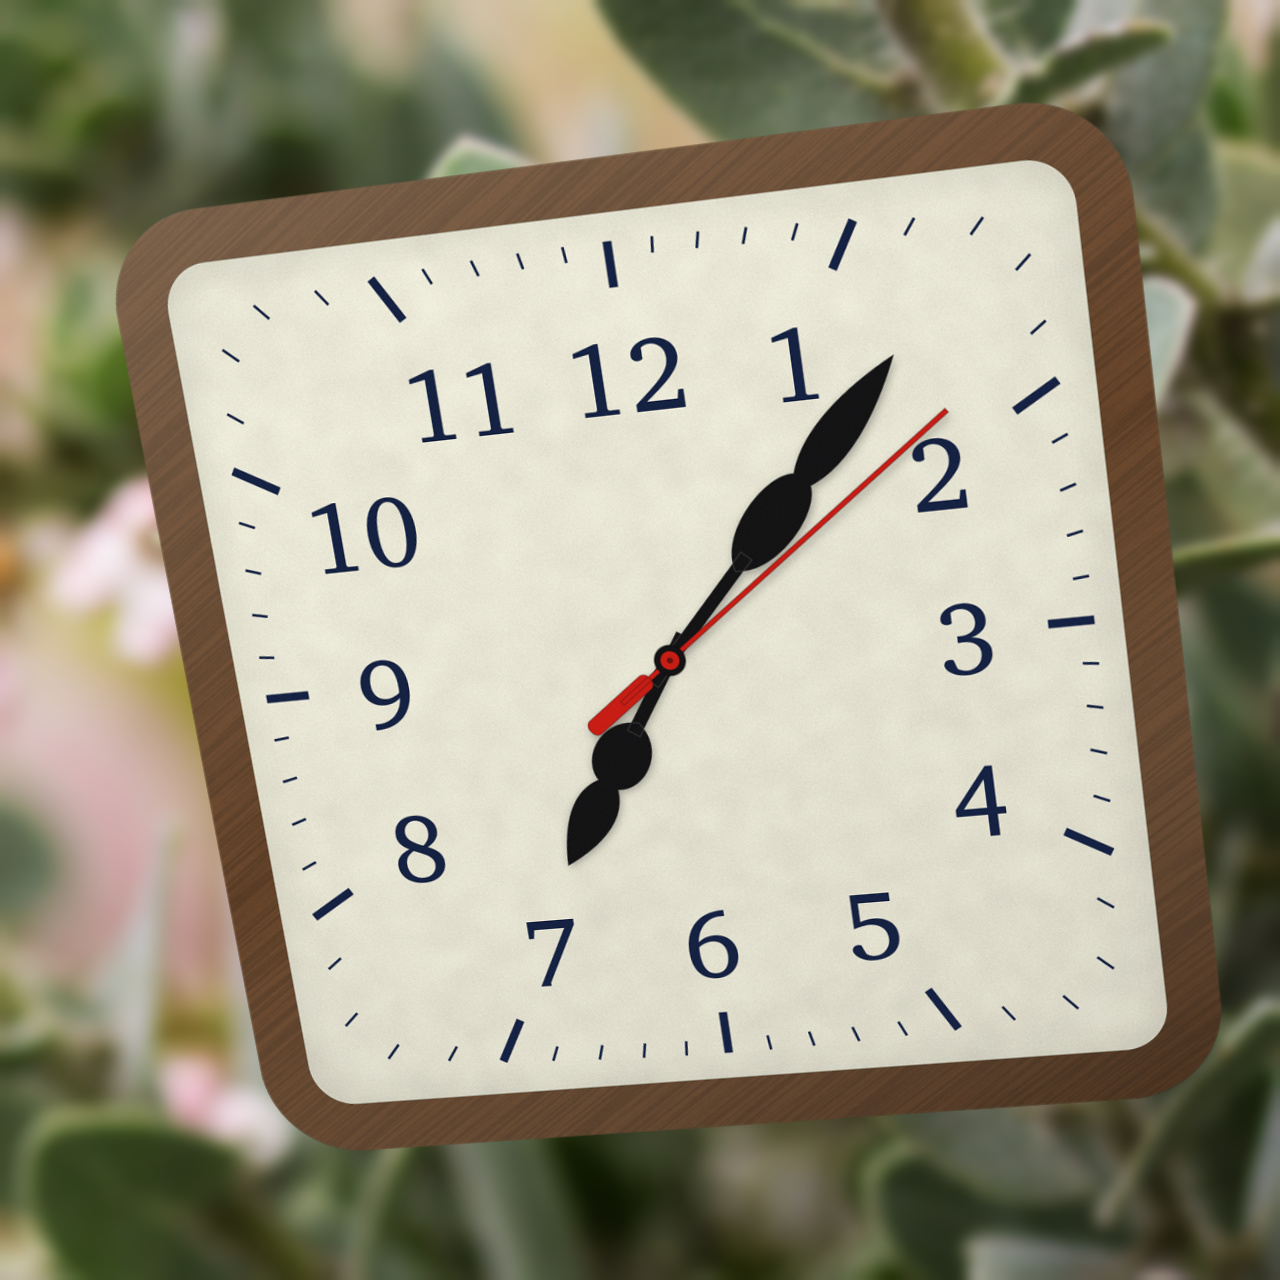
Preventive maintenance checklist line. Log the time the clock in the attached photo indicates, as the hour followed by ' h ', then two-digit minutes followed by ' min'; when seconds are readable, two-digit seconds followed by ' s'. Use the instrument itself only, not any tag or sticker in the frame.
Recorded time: 7 h 07 min 09 s
